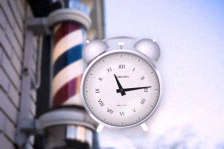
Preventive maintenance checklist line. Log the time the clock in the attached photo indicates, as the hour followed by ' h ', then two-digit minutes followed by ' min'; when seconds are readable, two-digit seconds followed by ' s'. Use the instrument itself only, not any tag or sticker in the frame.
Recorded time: 11 h 14 min
